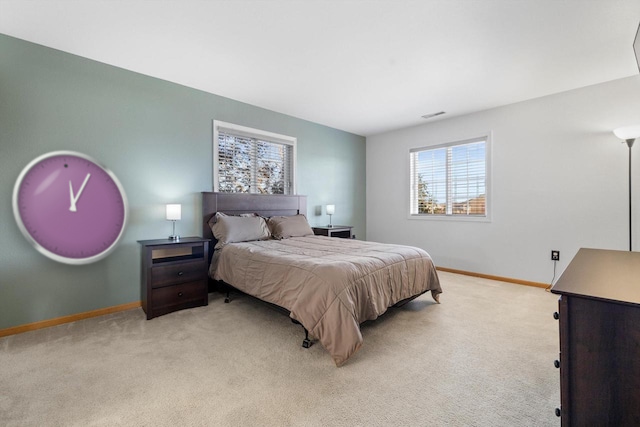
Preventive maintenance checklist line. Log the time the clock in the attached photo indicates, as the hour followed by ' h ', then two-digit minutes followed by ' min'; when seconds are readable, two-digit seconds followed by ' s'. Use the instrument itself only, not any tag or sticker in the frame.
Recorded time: 12 h 06 min
